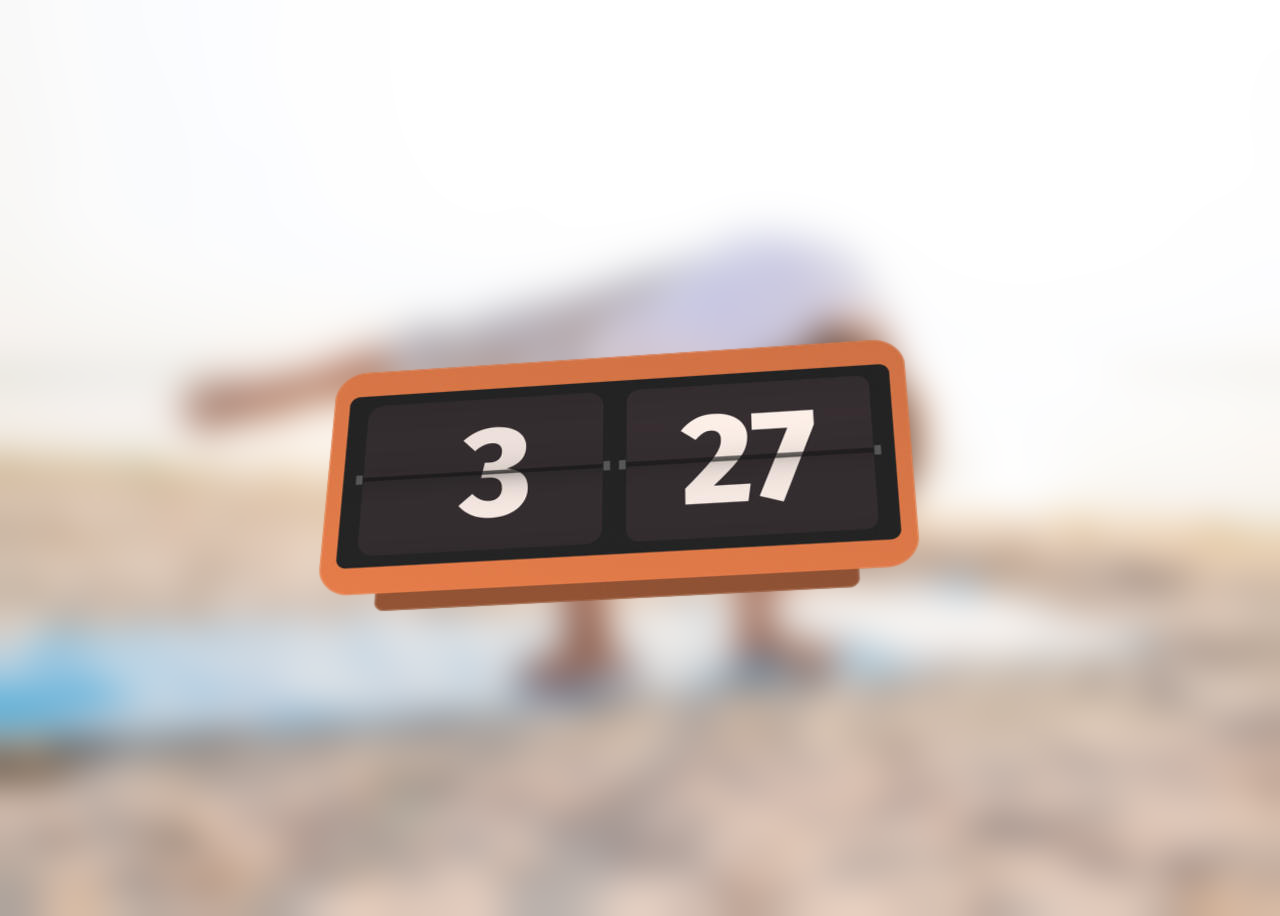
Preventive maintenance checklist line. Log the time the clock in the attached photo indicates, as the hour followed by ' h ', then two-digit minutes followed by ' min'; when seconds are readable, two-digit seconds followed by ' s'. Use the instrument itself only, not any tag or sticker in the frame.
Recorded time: 3 h 27 min
